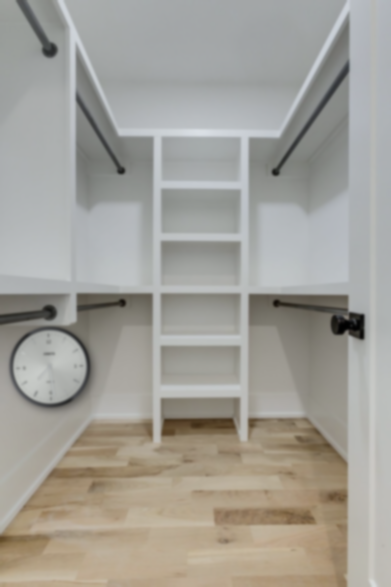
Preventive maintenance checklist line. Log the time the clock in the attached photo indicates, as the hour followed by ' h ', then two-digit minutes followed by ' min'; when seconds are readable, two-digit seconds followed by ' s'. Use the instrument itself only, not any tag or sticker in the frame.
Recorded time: 7 h 29 min
